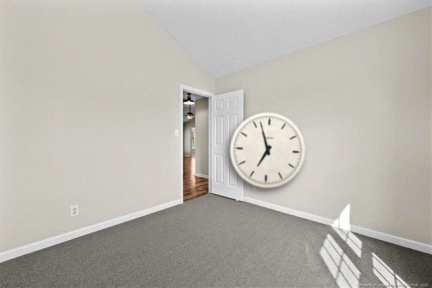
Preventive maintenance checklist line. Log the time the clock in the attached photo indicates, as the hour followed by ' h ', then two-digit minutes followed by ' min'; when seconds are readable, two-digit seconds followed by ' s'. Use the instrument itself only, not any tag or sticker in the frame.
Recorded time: 6 h 57 min
